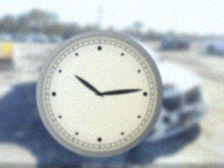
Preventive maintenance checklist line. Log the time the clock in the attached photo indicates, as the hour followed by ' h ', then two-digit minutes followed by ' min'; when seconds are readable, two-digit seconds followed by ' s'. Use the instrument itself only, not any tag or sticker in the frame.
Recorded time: 10 h 14 min
